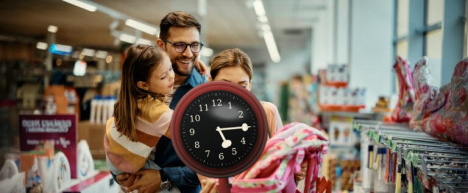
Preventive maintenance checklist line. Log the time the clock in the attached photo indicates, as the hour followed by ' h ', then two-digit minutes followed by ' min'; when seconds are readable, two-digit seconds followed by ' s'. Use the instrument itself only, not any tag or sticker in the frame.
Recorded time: 5 h 15 min
